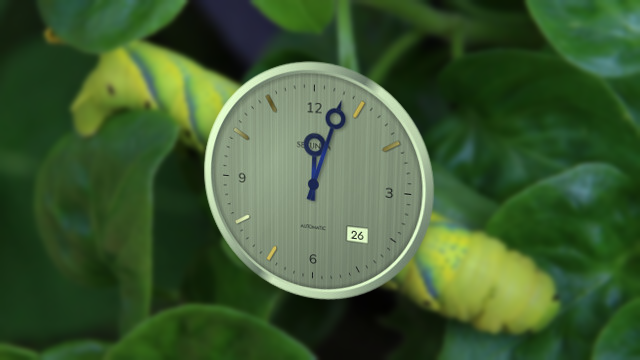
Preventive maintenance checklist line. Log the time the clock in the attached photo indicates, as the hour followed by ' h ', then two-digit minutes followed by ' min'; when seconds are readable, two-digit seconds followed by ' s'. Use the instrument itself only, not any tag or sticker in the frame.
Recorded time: 12 h 03 min
